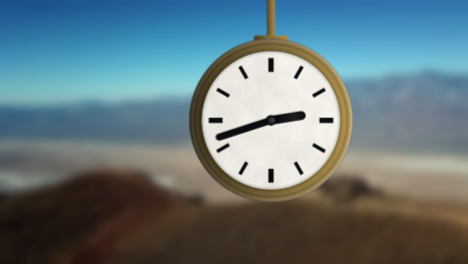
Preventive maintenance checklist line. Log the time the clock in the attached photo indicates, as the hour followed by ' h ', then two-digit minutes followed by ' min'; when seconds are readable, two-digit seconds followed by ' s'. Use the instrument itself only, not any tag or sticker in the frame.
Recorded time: 2 h 42 min
